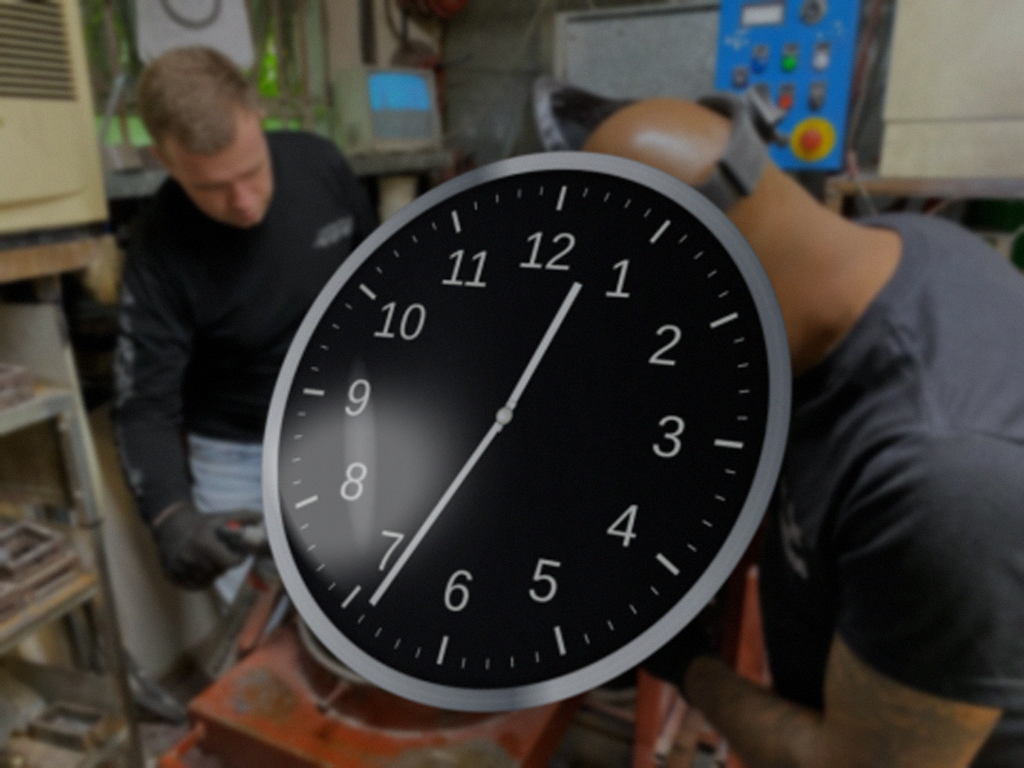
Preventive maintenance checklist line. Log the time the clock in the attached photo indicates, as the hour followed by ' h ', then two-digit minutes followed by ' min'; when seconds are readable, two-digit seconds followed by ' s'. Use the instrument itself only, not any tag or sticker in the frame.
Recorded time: 12 h 34 min
